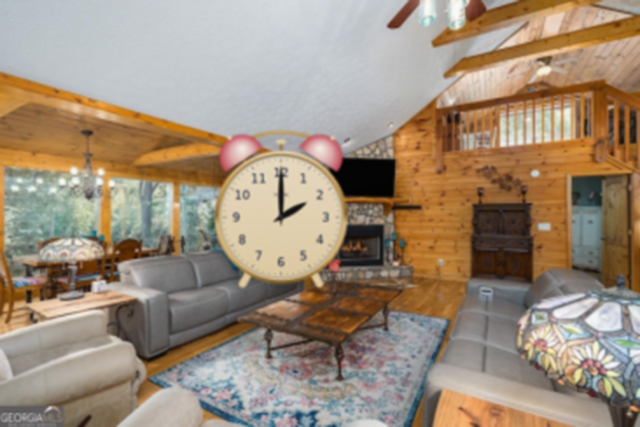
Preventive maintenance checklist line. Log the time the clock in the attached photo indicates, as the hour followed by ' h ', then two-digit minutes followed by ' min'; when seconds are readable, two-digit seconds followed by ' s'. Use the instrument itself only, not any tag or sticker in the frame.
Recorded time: 2 h 00 min
